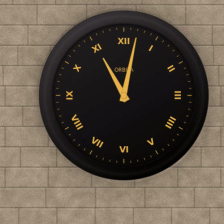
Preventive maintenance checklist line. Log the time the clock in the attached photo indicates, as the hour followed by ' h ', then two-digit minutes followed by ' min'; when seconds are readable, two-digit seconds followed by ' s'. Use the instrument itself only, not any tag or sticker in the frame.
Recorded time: 11 h 02 min
